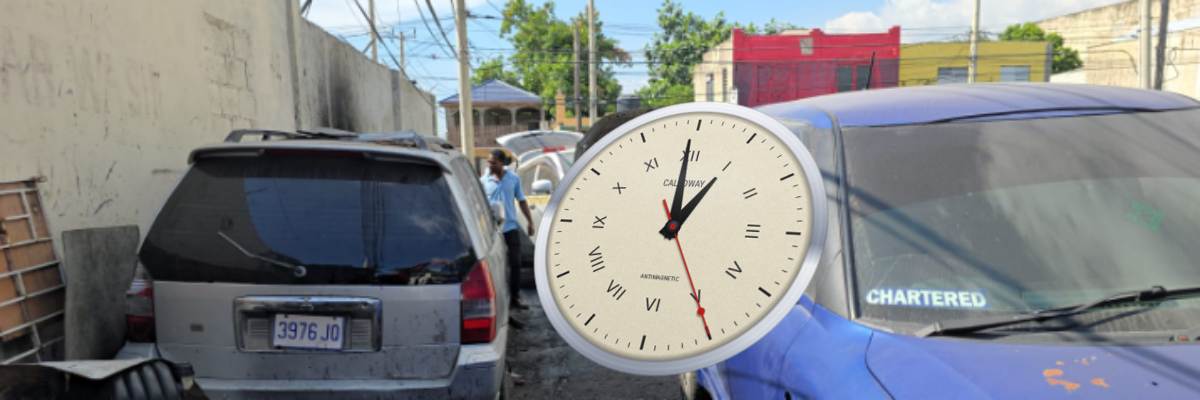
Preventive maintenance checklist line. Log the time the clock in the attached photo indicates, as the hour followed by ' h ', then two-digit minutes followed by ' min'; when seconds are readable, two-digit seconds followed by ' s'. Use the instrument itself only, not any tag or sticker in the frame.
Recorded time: 12 h 59 min 25 s
